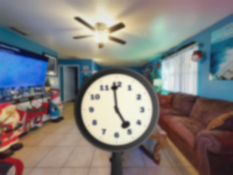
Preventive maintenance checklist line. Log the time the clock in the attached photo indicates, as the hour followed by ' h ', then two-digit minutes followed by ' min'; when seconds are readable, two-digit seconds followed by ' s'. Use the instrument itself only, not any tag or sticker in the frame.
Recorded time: 4 h 59 min
